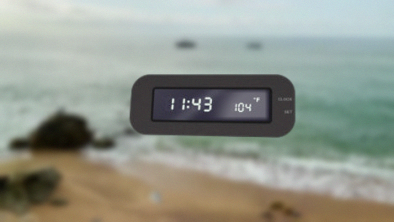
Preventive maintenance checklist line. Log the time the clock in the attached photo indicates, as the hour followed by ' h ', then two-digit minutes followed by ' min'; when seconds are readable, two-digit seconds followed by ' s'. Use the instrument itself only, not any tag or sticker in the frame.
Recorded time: 11 h 43 min
